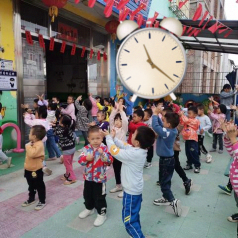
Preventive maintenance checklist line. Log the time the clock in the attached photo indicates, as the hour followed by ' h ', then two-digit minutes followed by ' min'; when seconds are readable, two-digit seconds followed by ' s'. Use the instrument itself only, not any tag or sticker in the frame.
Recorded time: 11 h 22 min
